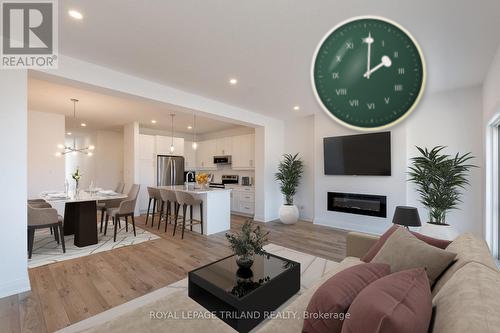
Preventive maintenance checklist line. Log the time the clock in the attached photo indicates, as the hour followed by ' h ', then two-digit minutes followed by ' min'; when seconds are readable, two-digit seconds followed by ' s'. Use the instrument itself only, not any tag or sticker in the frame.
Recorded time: 2 h 01 min
